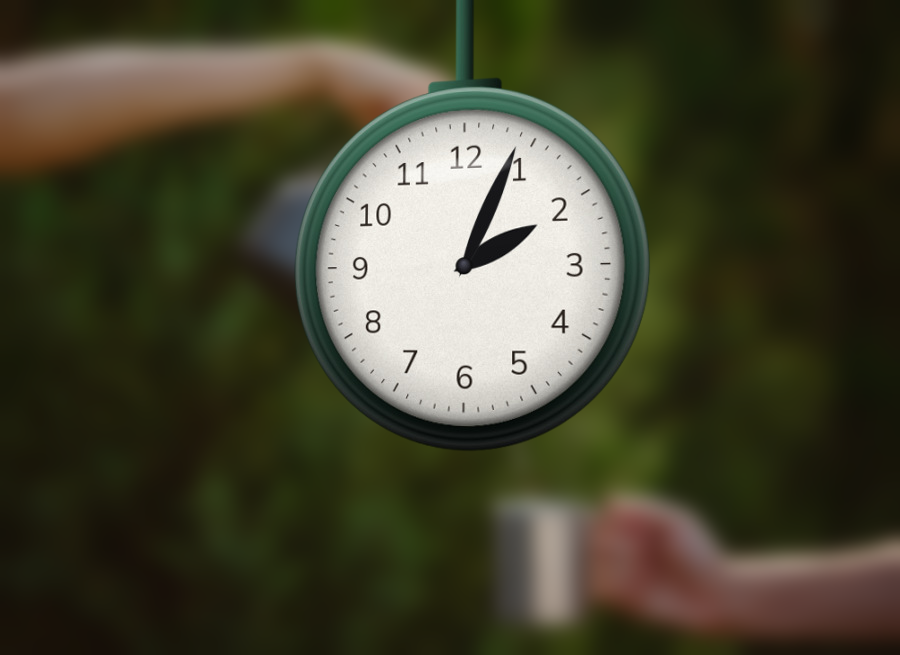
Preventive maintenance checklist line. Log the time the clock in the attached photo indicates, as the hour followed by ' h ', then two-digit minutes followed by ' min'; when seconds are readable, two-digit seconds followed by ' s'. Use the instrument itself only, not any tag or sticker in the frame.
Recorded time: 2 h 04 min
